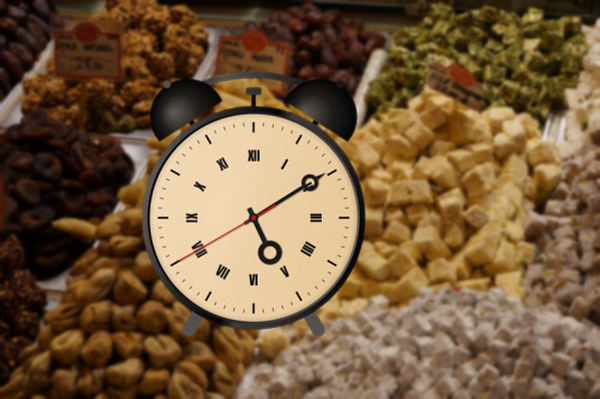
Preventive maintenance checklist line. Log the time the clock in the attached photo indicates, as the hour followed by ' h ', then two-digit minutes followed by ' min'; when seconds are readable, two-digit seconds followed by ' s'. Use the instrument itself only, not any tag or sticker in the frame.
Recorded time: 5 h 09 min 40 s
